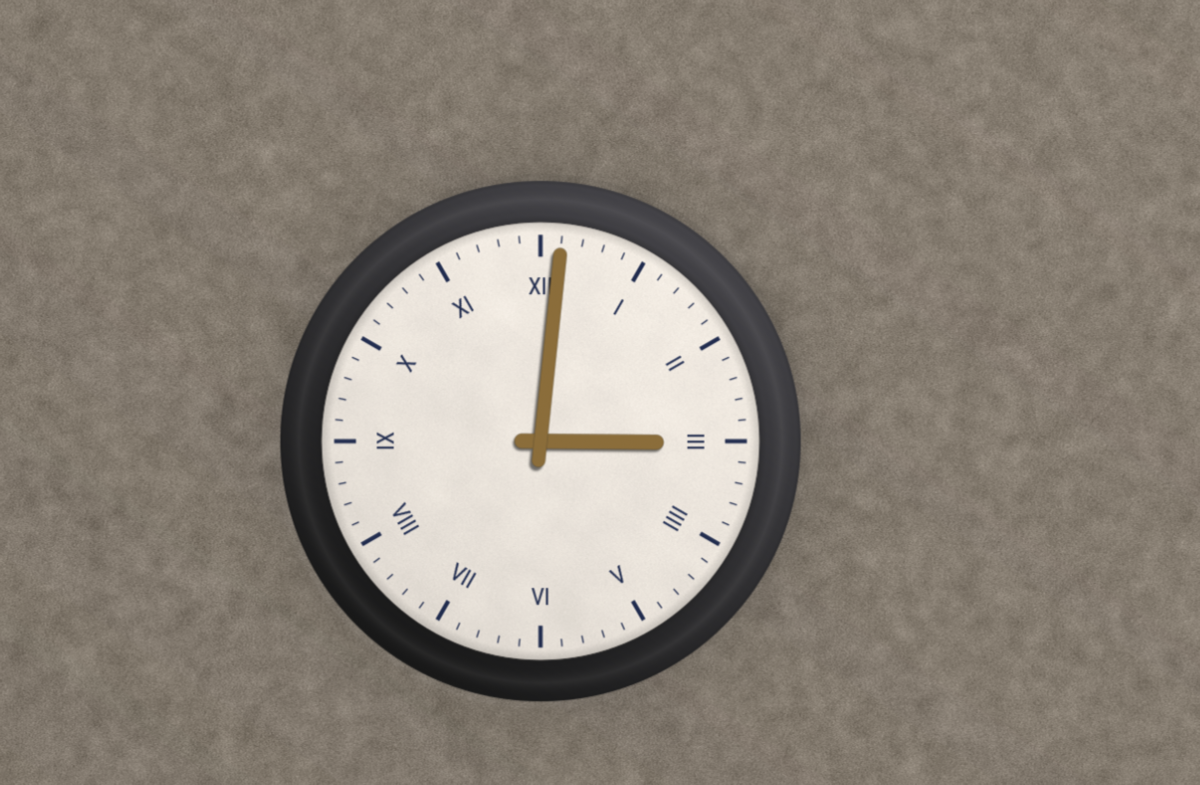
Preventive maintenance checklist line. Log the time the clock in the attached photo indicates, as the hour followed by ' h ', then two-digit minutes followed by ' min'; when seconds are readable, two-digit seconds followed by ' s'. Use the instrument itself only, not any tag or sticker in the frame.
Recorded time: 3 h 01 min
